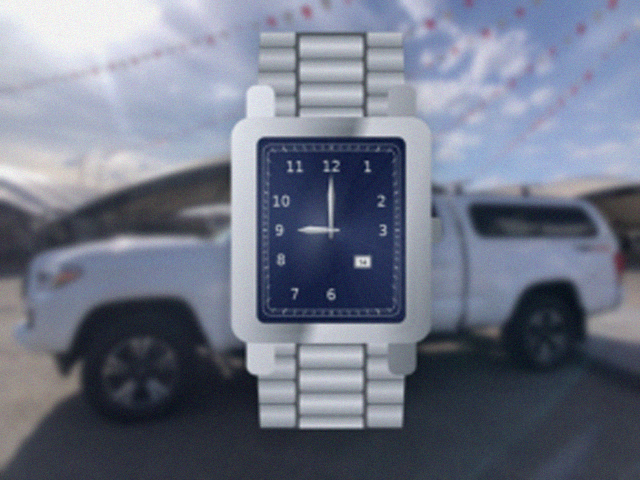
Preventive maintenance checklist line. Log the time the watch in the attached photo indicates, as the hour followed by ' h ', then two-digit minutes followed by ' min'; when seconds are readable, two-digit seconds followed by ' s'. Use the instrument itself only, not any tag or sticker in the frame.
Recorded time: 9 h 00 min
